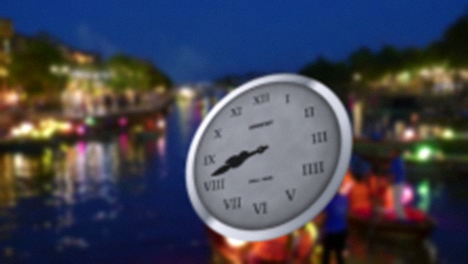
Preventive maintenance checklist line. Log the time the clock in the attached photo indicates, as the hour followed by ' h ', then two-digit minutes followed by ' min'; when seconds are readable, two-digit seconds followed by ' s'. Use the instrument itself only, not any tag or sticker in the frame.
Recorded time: 8 h 42 min
